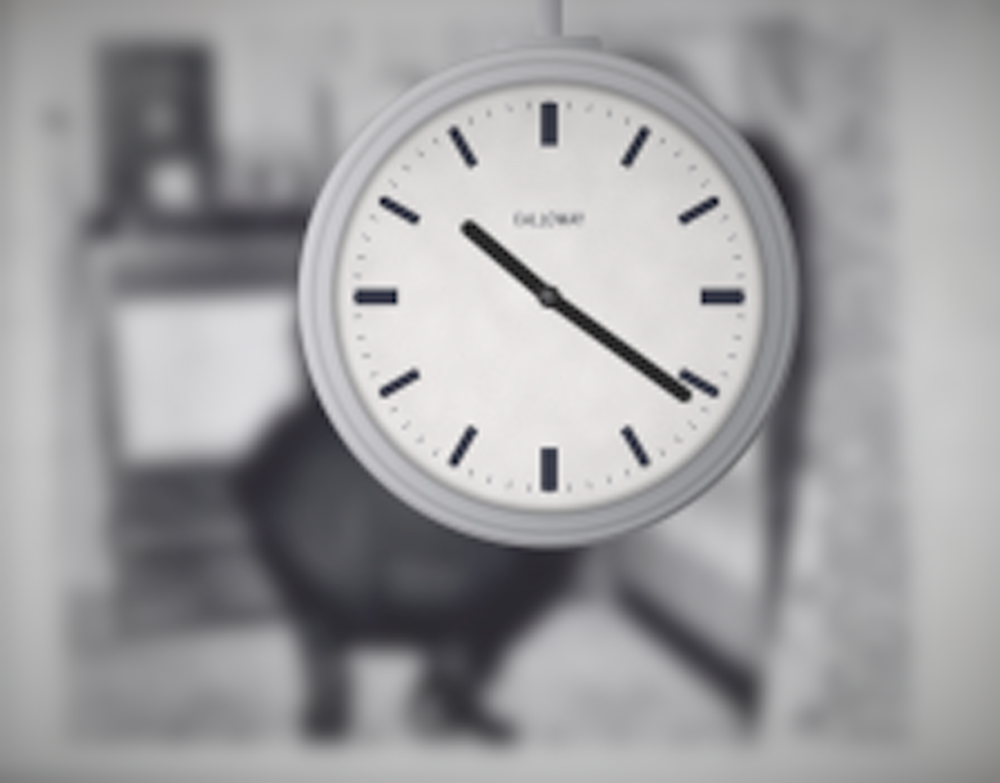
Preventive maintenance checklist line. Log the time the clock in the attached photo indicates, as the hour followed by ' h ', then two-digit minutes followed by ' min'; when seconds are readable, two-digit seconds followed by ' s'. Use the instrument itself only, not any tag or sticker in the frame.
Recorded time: 10 h 21 min
